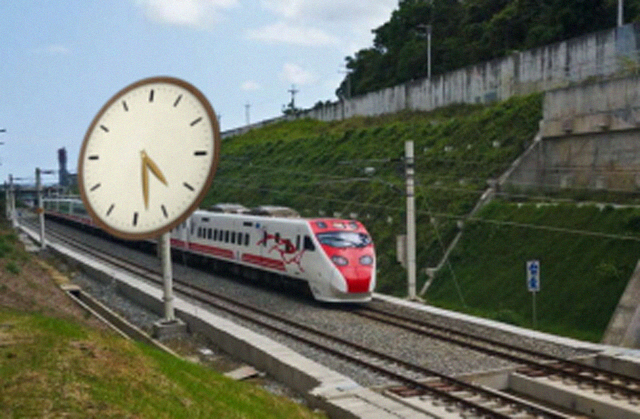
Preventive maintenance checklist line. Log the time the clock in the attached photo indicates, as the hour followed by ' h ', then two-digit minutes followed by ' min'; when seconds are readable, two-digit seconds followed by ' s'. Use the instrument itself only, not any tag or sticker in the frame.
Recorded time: 4 h 28 min
